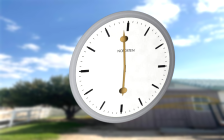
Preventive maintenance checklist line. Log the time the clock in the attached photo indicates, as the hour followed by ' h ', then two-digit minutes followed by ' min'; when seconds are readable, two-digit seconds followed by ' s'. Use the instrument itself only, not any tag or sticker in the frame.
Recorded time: 5 h 59 min
